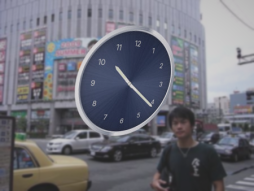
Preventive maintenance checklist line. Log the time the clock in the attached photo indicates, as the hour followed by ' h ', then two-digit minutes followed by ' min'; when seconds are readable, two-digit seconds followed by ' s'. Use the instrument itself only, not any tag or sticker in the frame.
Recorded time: 10 h 21 min
